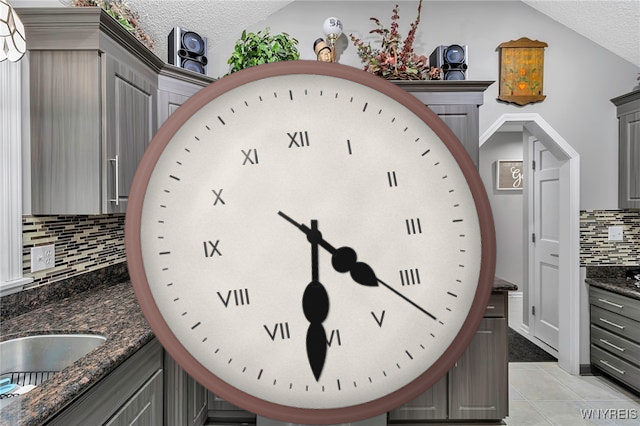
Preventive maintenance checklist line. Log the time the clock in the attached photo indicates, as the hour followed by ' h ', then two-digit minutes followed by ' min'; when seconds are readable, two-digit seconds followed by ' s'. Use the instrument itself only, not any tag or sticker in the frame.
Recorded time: 4 h 31 min 22 s
